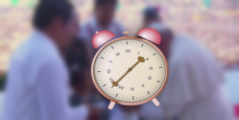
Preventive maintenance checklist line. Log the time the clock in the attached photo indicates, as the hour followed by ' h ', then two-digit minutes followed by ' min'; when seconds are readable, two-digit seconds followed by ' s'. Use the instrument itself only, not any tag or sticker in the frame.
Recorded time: 1 h 38 min
